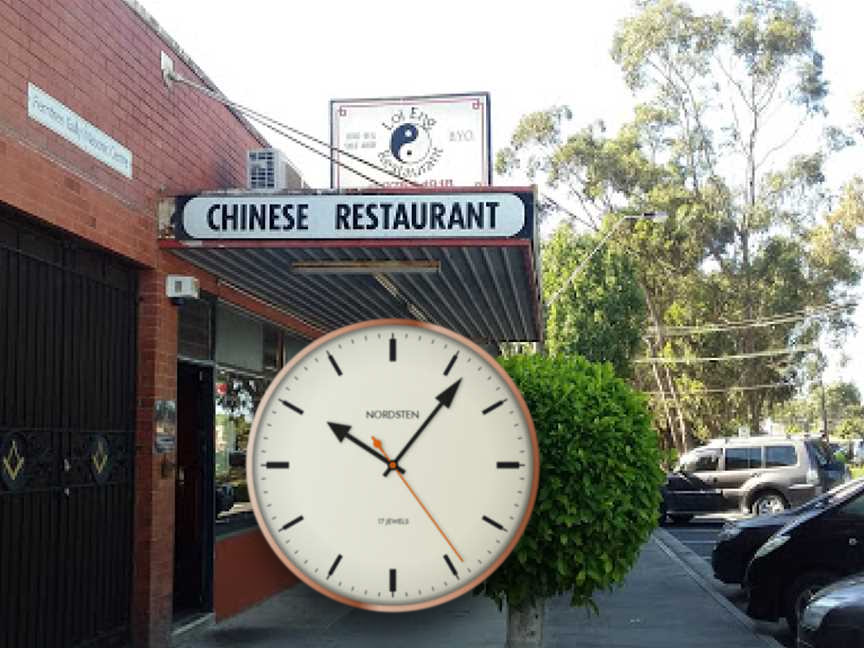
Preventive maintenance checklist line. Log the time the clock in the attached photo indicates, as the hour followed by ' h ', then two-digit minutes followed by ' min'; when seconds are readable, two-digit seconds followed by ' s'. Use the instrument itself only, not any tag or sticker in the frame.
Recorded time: 10 h 06 min 24 s
